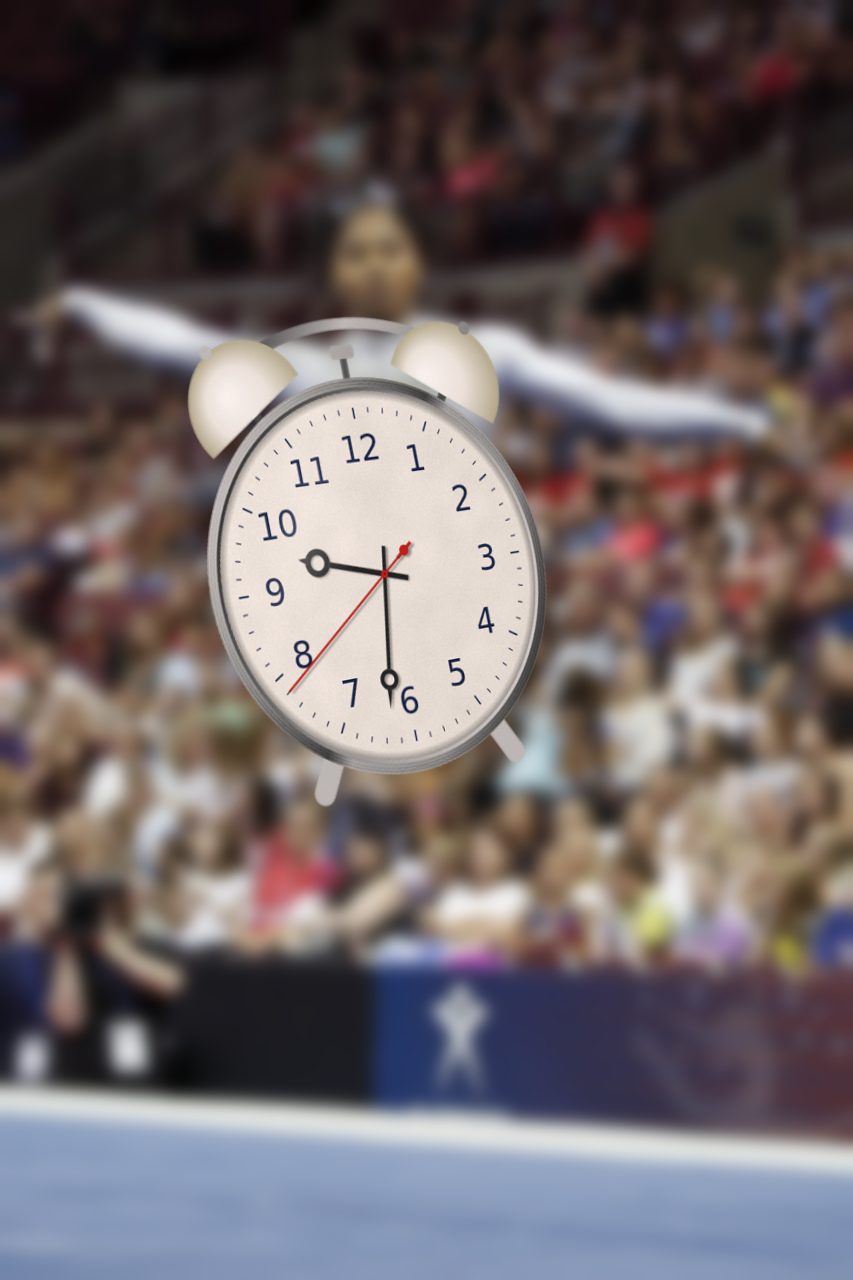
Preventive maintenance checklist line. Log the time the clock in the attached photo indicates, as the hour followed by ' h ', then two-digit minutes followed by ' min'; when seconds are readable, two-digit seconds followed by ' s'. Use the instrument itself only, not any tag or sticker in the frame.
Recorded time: 9 h 31 min 39 s
